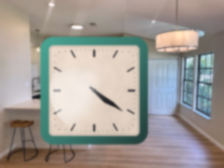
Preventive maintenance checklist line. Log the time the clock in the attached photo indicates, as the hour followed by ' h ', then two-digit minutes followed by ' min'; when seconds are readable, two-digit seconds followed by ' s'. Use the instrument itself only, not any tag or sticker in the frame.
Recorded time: 4 h 21 min
